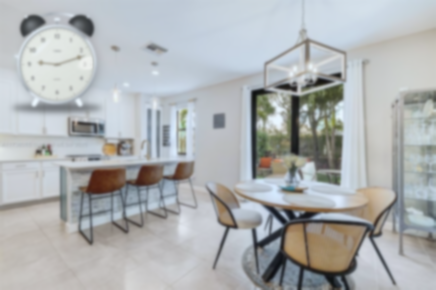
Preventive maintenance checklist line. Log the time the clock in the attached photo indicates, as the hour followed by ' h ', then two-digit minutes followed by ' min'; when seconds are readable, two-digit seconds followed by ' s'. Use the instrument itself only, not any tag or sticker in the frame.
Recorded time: 9 h 12 min
